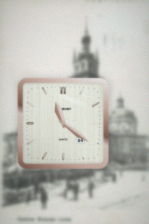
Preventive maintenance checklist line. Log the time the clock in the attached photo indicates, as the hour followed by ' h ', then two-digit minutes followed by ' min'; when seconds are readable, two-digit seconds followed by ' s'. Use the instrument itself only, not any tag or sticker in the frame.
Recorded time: 11 h 21 min
